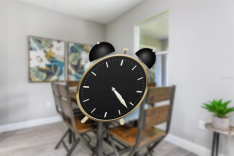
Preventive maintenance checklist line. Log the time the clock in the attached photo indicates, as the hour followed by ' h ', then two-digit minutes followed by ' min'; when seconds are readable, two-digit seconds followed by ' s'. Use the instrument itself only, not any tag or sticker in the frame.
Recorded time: 4 h 22 min
